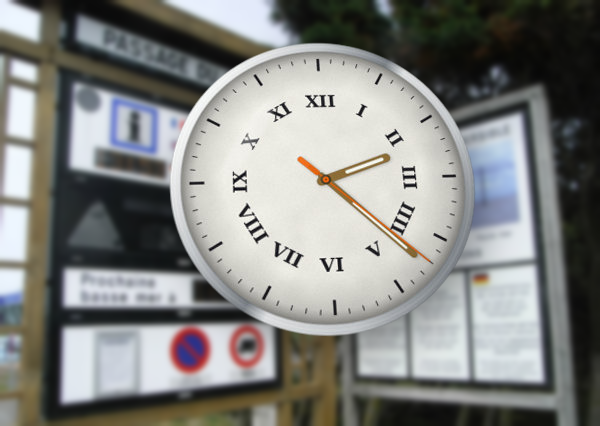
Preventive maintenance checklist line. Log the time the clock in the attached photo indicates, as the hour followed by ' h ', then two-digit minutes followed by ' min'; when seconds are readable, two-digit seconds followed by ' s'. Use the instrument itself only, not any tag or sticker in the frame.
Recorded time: 2 h 22 min 22 s
